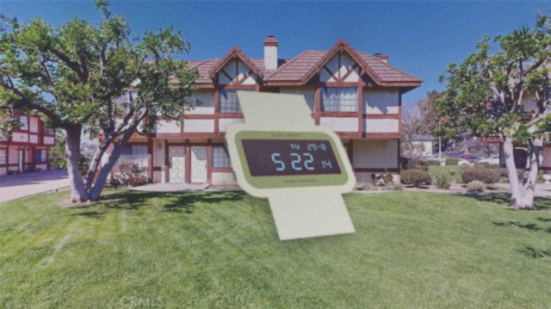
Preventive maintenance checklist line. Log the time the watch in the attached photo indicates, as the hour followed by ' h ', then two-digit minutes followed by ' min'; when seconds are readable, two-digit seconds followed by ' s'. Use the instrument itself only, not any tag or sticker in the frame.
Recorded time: 5 h 22 min 14 s
